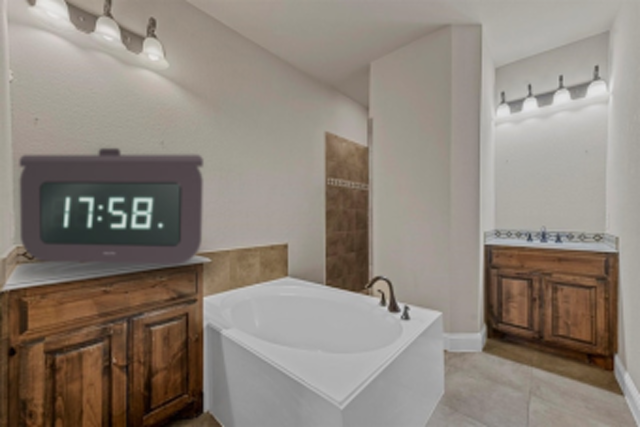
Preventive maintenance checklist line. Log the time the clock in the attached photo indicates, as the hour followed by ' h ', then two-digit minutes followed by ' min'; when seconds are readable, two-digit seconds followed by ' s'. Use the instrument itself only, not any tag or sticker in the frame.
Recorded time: 17 h 58 min
